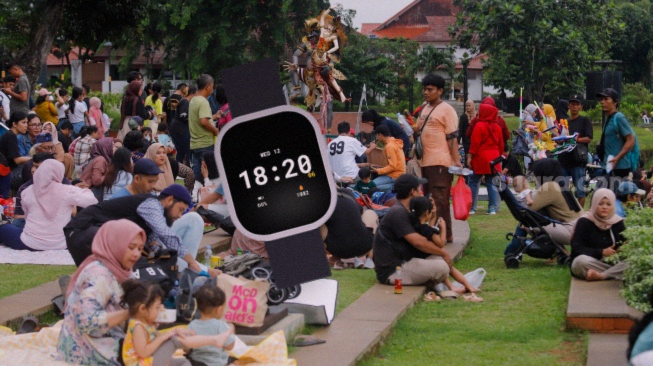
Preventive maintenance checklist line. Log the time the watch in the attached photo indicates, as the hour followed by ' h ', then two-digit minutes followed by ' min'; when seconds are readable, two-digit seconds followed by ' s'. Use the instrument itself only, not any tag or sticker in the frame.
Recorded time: 18 h 20 min
